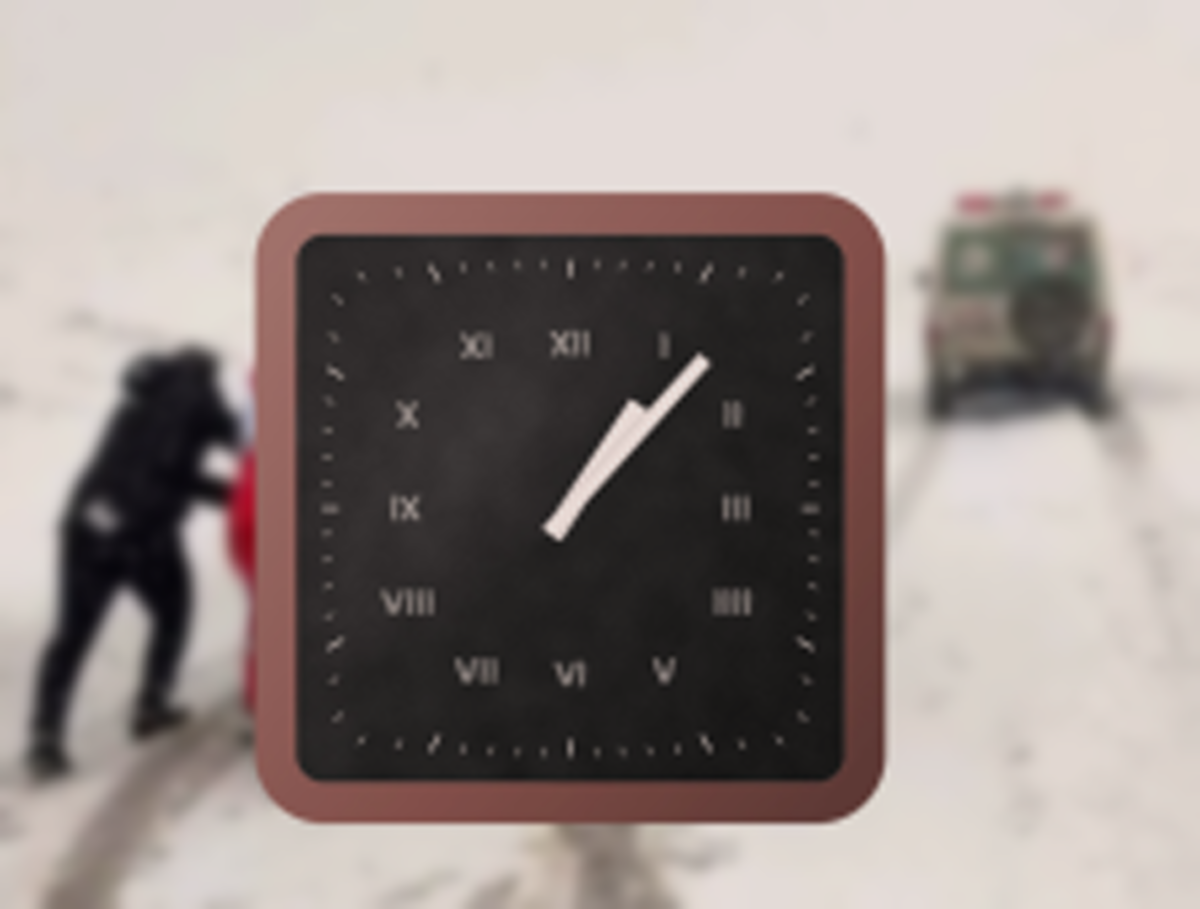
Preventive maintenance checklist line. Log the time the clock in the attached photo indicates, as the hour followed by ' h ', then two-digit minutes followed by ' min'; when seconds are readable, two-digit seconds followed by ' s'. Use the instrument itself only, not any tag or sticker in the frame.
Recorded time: 1 h 07 min
